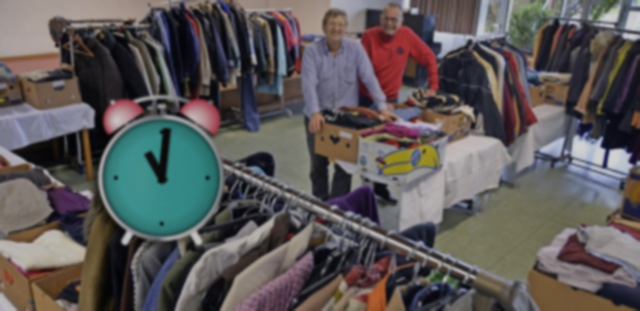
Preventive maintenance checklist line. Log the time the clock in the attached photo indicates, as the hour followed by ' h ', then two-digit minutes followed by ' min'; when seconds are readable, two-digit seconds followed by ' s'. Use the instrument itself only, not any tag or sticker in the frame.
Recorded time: 11 h 01 min
